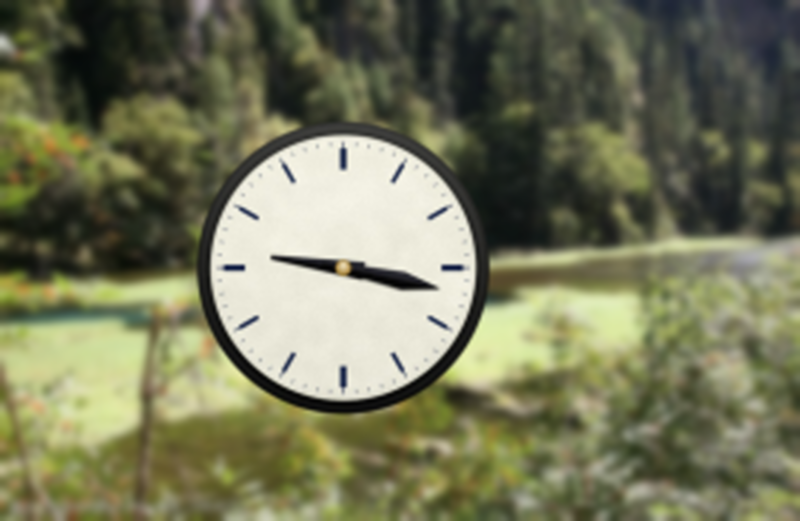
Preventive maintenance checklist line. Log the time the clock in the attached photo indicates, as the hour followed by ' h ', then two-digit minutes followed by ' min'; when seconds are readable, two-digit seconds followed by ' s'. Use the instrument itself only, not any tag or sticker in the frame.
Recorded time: 9 h 17 min
